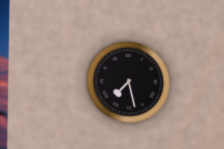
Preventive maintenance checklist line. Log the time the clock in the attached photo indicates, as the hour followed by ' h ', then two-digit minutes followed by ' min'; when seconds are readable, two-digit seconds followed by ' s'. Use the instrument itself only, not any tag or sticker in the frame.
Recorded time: 7 h 28 min
